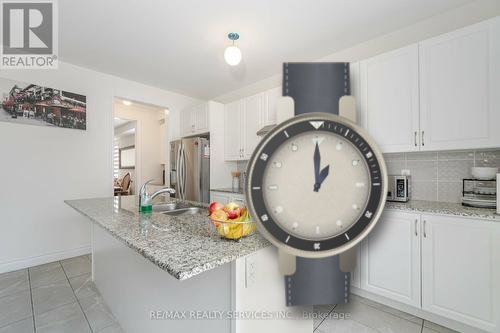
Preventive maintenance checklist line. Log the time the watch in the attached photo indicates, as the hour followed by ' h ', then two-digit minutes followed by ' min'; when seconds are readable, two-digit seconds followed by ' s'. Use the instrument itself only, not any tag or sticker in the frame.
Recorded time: 1 h 00 min
